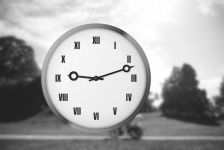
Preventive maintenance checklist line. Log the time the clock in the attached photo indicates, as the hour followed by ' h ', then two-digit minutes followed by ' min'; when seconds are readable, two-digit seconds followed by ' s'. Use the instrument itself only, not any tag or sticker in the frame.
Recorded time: 9 h 12 min
